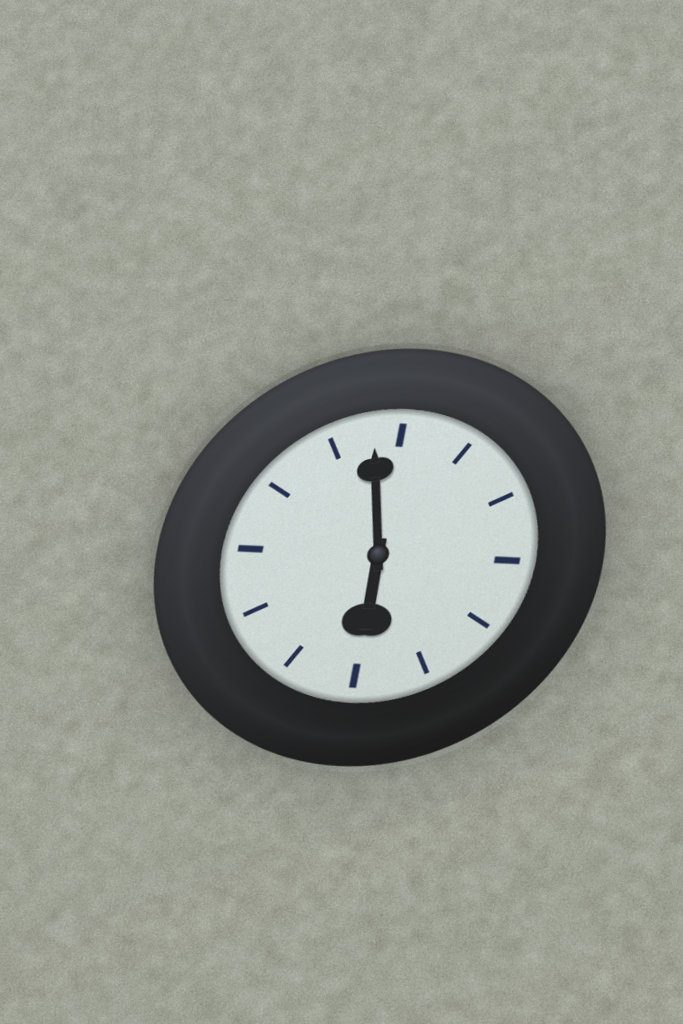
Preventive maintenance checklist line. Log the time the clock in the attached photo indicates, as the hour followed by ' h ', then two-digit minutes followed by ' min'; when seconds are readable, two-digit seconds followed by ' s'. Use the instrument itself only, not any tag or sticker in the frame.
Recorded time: 5 h 58 min
